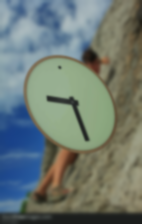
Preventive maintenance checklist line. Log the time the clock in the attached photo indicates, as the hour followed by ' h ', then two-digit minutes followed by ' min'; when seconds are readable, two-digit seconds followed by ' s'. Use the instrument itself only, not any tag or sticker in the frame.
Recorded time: 9 h 30 min
